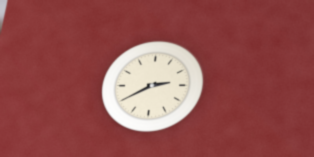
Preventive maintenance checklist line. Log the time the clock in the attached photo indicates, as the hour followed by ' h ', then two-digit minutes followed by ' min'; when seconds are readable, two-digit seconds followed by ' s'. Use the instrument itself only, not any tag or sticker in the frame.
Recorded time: 2 h 40 min
